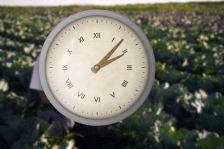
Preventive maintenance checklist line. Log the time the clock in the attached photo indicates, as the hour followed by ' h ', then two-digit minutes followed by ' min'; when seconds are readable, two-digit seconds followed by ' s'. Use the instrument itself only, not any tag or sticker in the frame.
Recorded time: 2 h 07 min
